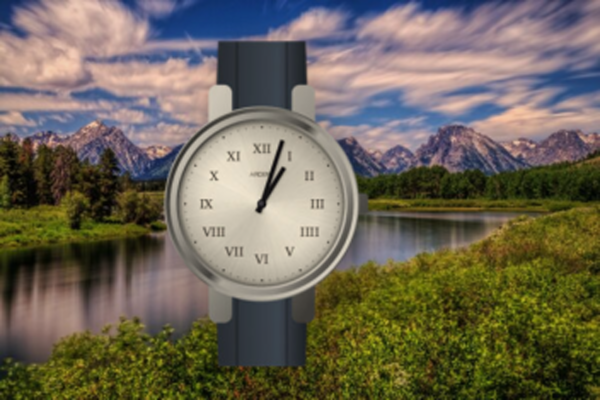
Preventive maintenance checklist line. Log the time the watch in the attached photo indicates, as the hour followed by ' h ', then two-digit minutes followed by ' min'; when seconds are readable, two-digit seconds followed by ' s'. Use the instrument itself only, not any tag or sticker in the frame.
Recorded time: 1 h 03 min
